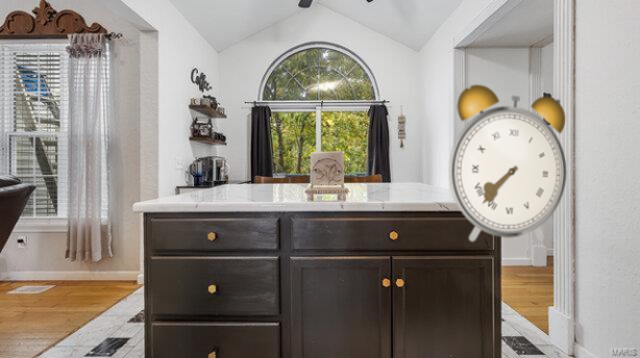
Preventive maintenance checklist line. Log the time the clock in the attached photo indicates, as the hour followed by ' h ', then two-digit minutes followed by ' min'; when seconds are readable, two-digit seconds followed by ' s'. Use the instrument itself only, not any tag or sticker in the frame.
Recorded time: 7 h 37 min
